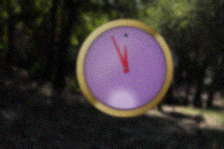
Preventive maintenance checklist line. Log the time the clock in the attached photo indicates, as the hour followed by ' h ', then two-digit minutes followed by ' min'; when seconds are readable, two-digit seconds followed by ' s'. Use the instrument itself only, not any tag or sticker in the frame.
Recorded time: 11 h 56 min
